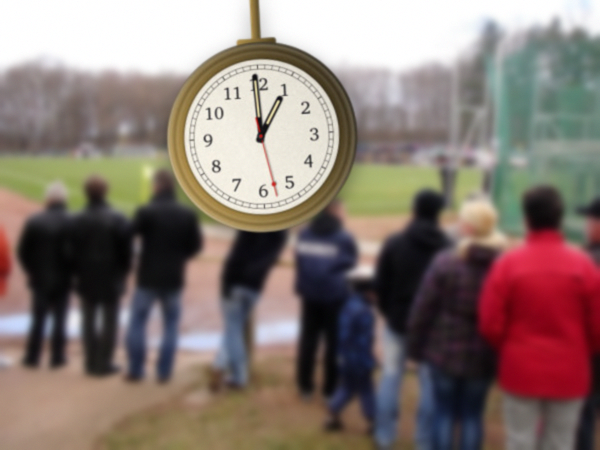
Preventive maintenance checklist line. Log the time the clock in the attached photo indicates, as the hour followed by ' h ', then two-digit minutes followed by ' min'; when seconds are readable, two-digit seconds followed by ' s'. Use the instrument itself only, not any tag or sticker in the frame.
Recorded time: 12 h 59 min 28 s
